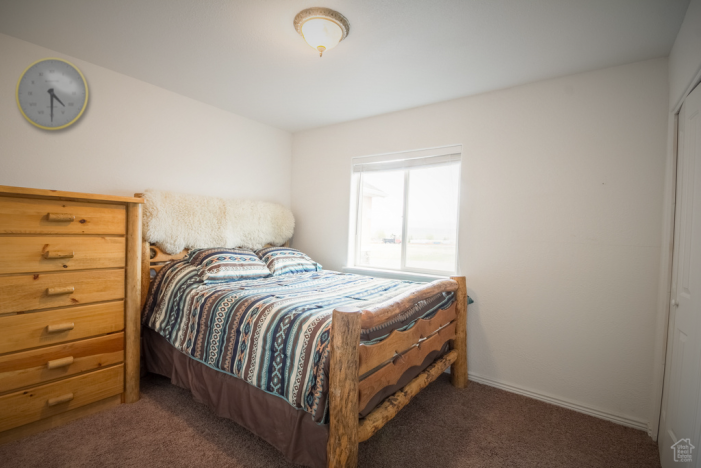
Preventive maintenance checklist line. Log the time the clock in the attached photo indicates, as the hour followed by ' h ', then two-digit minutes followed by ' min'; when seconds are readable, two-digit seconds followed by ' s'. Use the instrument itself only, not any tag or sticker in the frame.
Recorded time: 4 h 30 min
